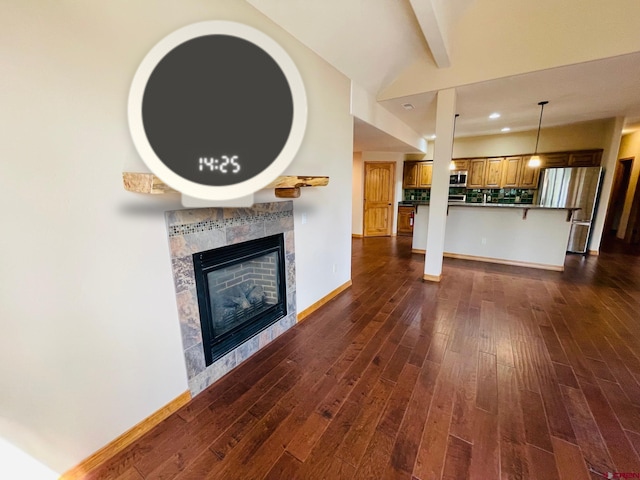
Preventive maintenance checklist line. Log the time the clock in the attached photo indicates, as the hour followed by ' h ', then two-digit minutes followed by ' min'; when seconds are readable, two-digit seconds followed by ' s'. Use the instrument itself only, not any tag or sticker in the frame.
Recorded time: 14 h 25 min
